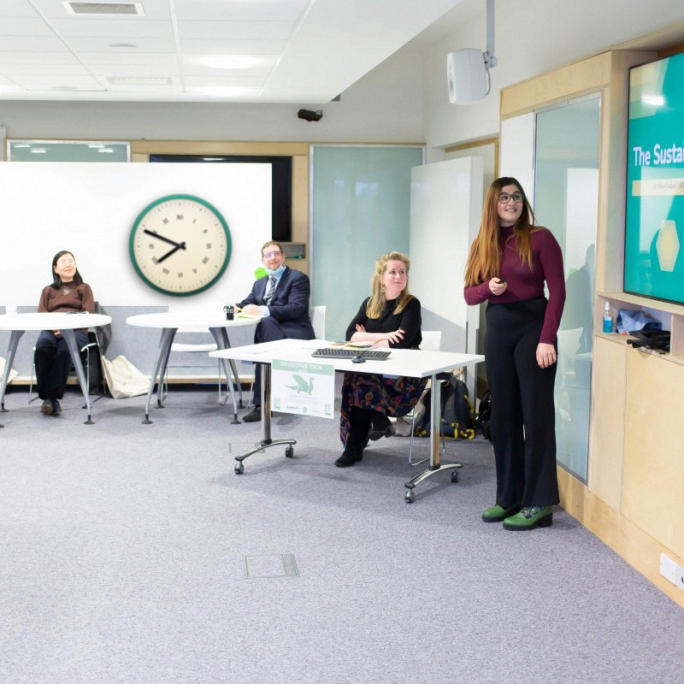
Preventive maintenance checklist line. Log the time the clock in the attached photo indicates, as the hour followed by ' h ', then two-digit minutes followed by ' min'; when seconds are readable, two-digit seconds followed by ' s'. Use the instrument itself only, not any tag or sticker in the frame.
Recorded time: 7 h 49 min
